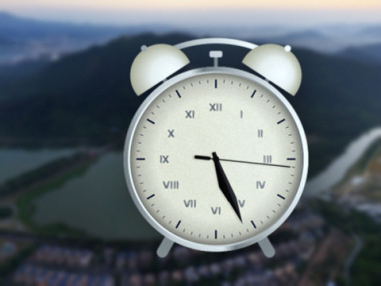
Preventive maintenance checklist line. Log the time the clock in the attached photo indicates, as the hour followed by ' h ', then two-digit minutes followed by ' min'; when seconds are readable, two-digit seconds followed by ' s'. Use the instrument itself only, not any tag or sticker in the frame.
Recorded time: 5 h 26 min 16 s
